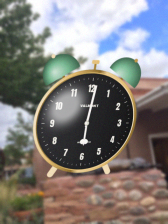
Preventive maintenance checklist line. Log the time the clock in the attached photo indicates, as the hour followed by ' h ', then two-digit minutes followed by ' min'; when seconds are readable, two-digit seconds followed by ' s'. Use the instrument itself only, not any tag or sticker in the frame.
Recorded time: 6 h 01 min
